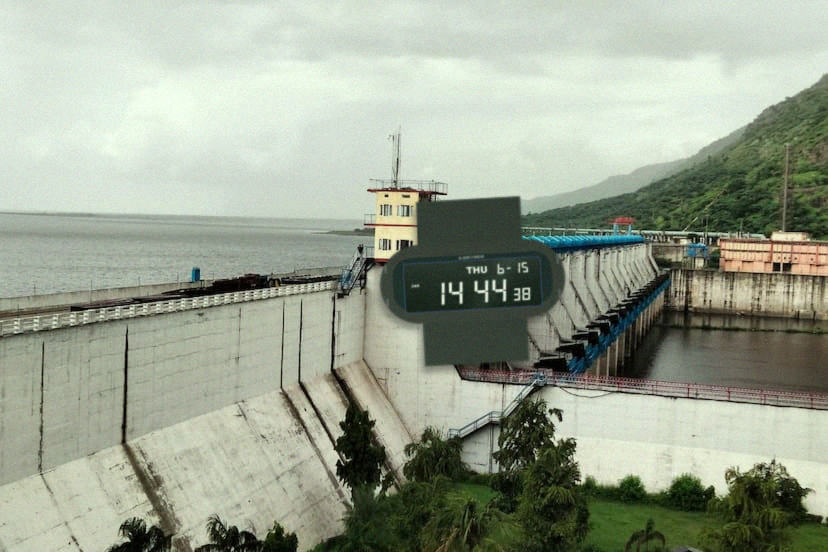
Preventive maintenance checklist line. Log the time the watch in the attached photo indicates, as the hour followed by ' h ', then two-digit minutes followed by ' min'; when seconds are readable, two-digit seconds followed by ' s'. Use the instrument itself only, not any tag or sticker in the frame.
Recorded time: 14 h 44 min 38 s
